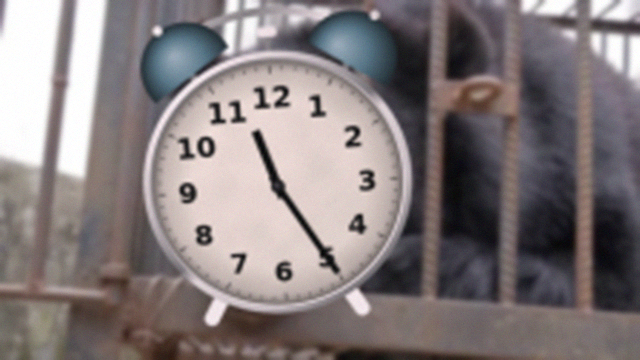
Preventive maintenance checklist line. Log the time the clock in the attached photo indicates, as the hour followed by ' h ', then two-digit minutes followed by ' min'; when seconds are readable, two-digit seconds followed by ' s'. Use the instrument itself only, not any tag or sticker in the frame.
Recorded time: 11 h 25 min
